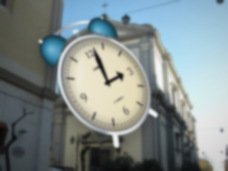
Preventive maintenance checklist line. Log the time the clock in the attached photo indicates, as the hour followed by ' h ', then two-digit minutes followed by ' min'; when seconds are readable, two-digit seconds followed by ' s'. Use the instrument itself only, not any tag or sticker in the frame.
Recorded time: 3 h 02 min
